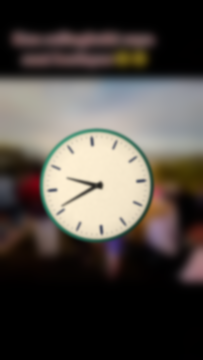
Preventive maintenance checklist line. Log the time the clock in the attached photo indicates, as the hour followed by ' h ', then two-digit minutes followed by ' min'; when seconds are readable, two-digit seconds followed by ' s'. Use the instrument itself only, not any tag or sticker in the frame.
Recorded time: 9 h 41 min
